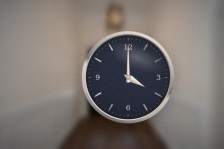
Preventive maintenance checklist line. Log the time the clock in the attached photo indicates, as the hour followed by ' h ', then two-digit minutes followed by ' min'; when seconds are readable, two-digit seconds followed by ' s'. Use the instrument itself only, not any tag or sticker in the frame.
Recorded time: 4 h 00 min
